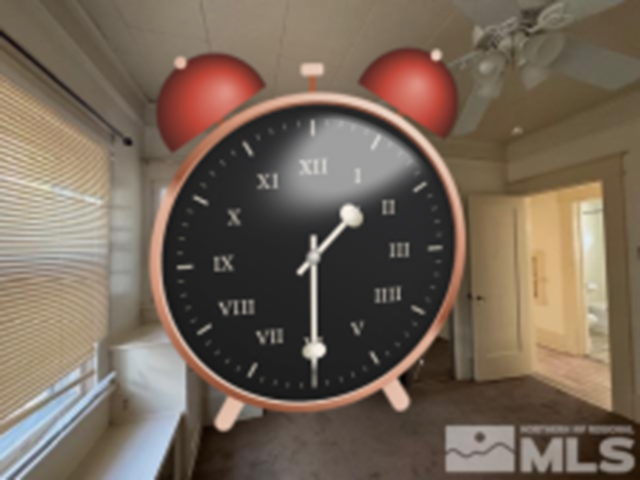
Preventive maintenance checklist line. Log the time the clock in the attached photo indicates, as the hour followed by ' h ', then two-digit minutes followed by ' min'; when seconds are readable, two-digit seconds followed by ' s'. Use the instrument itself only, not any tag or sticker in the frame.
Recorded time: 1 h 30 min
